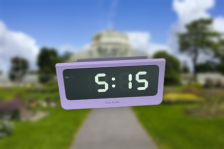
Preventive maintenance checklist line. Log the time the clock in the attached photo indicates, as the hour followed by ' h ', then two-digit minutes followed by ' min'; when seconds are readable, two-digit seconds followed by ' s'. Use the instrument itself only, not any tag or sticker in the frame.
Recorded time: 5 h 15 min
